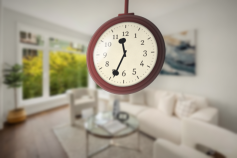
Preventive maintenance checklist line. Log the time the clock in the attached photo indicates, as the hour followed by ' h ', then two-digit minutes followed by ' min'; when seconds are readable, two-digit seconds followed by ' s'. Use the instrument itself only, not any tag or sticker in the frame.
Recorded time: 11 h 34 min
